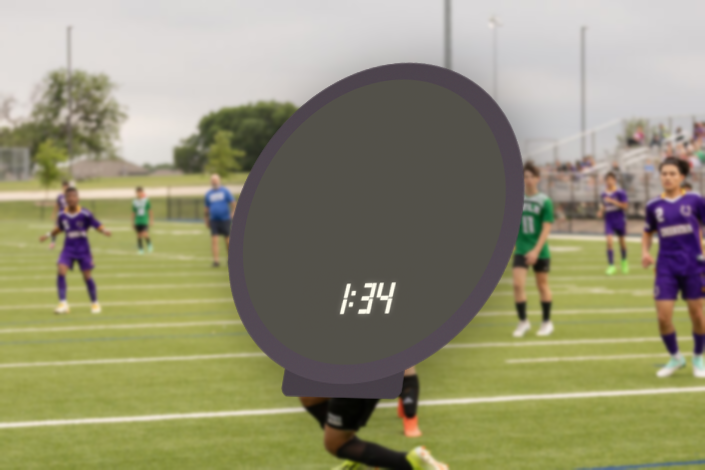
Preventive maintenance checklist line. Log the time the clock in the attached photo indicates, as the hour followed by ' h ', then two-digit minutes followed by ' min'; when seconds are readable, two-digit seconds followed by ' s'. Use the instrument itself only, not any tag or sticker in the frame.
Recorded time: 1 h 34 min
